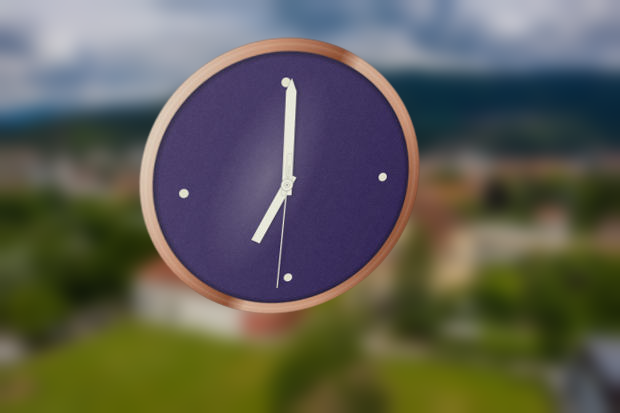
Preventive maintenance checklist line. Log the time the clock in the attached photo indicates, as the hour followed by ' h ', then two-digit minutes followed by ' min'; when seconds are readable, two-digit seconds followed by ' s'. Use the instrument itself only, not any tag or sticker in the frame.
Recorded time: 7 h 00 min 31 s
